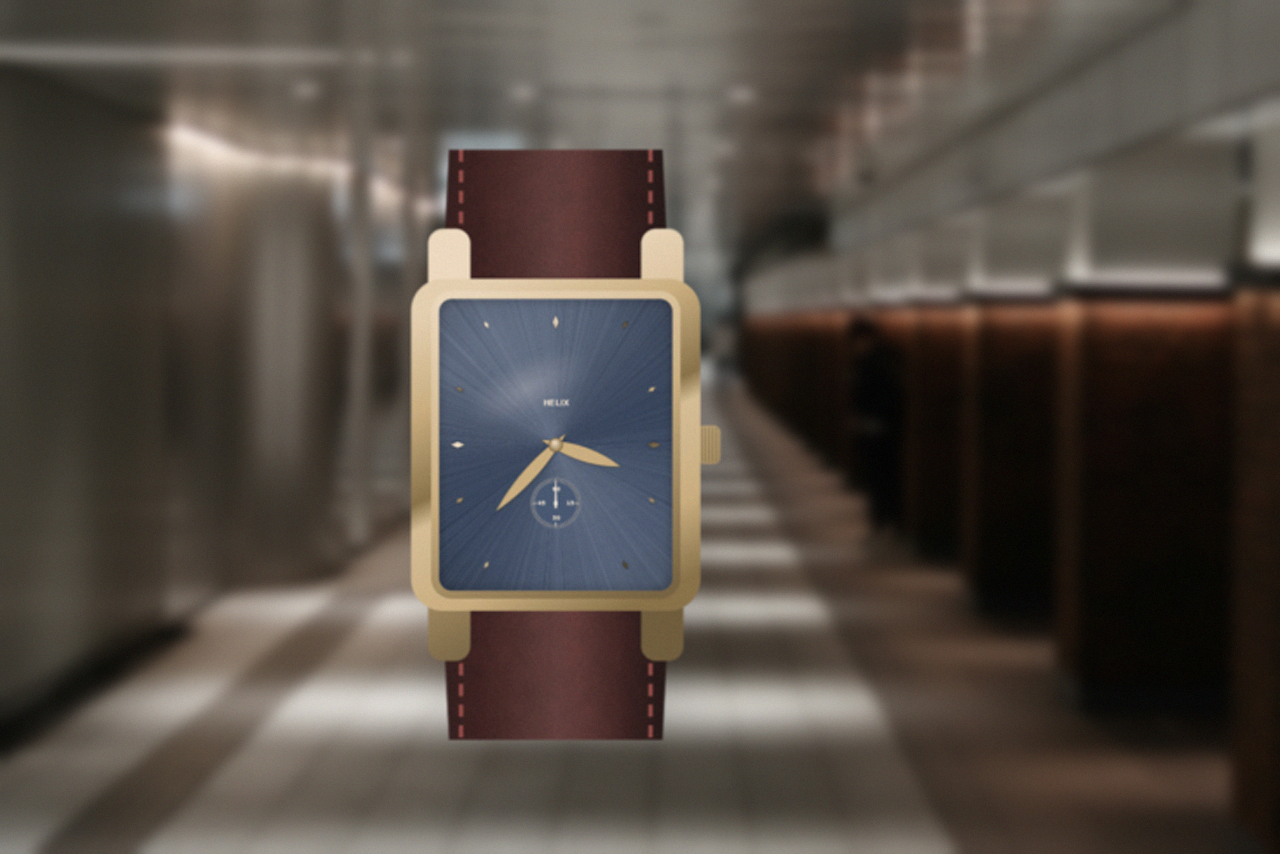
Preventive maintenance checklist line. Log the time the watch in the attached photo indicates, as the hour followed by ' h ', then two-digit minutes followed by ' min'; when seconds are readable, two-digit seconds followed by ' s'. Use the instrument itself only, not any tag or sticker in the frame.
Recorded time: 3 h 37 min
